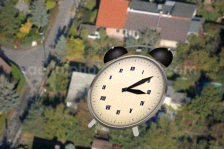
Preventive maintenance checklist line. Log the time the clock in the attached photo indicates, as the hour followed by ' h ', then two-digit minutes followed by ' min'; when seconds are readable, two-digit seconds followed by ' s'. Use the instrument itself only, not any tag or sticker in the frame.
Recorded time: 3 h 09 min
